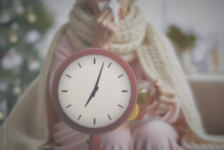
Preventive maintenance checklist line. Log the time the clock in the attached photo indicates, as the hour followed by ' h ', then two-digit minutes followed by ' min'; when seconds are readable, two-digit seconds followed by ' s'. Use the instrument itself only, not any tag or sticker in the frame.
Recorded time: 7 h 03 min
